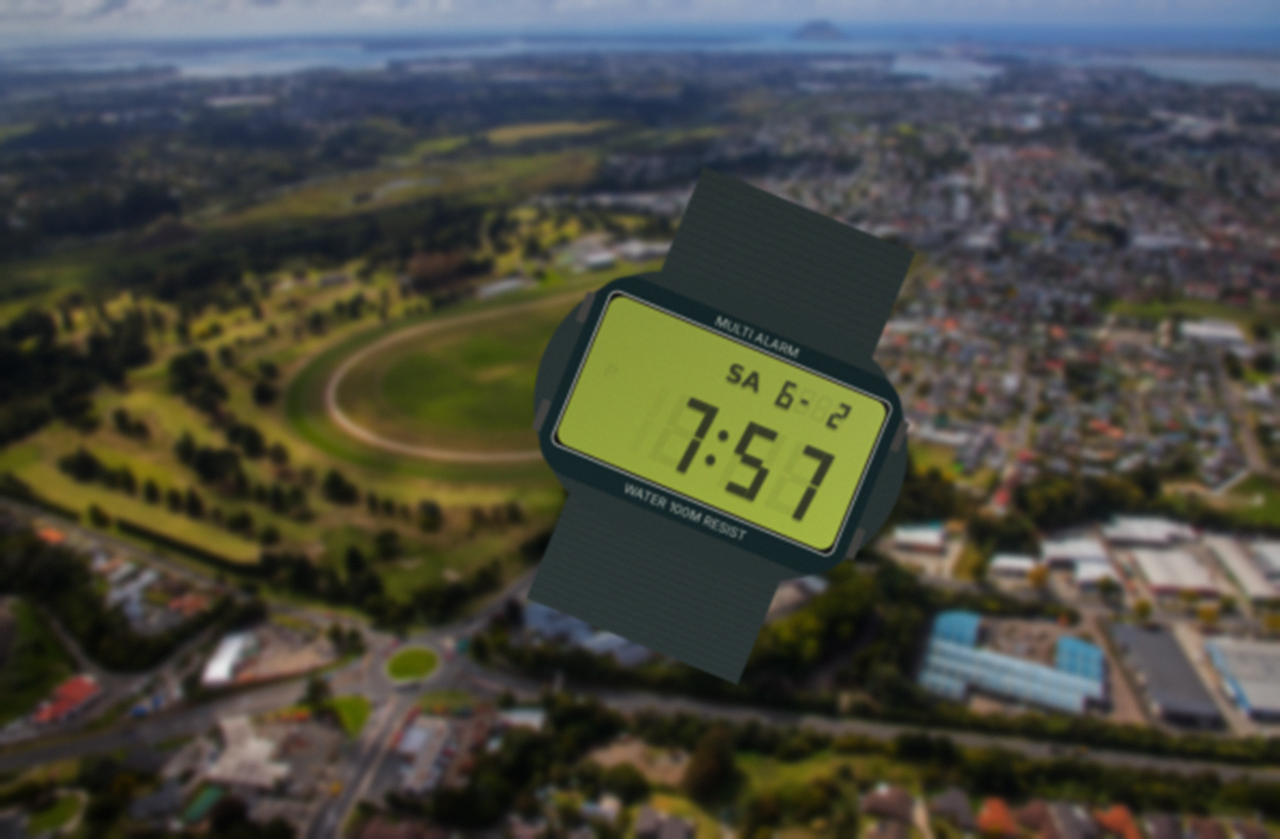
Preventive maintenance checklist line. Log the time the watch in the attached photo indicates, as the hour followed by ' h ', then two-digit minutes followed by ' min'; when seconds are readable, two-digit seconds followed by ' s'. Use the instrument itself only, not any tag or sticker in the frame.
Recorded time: 7 h 57 min
